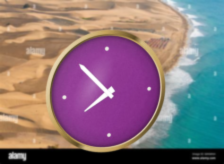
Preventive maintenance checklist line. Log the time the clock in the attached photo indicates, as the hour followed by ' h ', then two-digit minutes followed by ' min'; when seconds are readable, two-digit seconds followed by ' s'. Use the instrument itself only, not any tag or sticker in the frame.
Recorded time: 7 h 53 min
